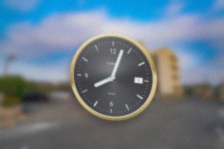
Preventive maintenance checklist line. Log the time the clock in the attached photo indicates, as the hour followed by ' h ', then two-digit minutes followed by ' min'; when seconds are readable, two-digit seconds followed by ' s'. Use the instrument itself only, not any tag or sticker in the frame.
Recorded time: 8 h 03 min
